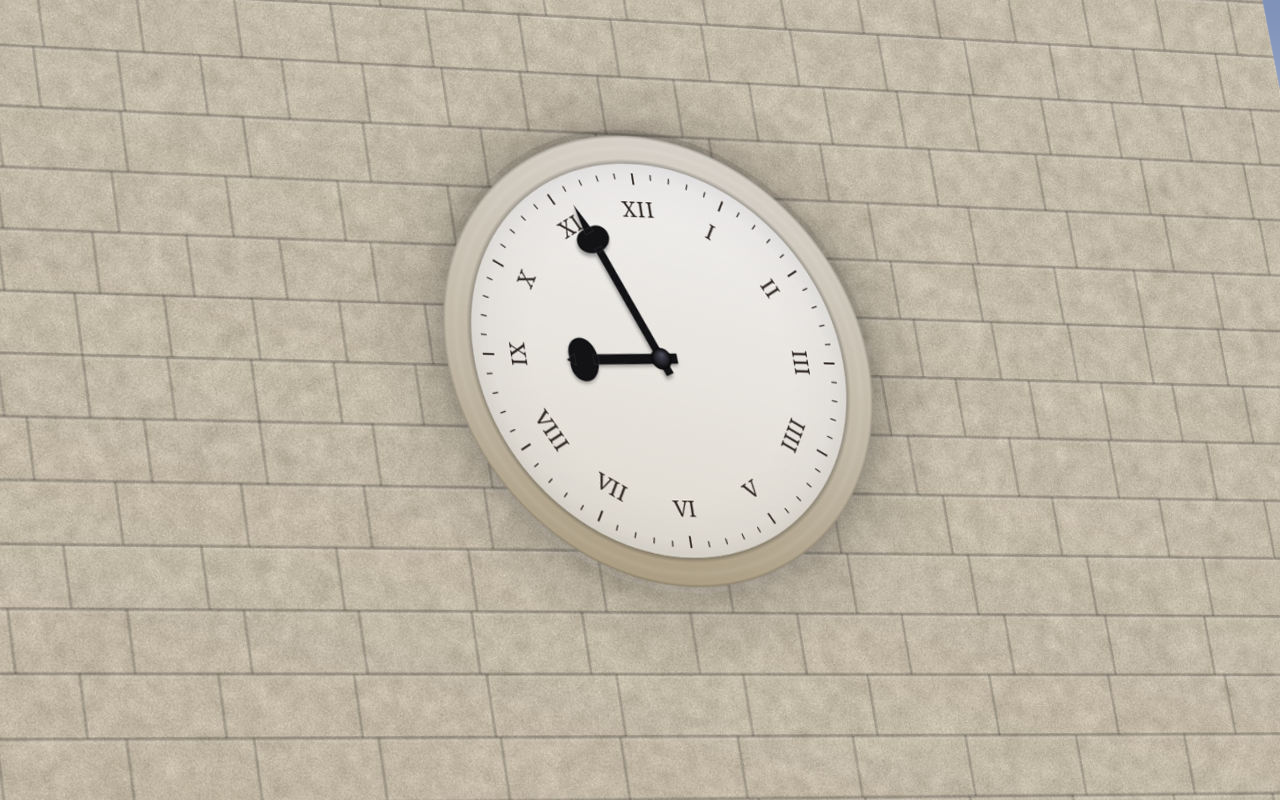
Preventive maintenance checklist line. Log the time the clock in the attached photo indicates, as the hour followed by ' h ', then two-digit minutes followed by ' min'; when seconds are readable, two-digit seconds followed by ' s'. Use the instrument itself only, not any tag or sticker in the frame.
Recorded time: 8 h 56 min
